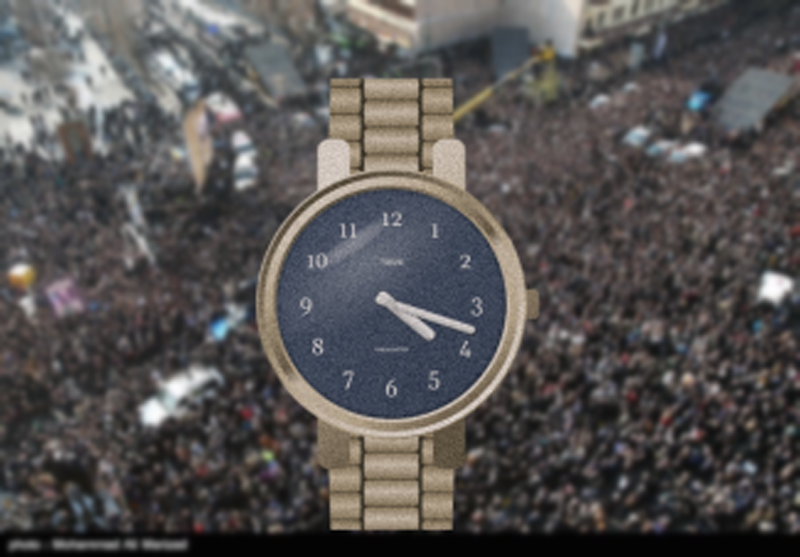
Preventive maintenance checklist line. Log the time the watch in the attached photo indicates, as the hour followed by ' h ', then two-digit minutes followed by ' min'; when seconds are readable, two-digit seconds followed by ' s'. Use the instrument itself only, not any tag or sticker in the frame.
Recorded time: 4 h 18 min
